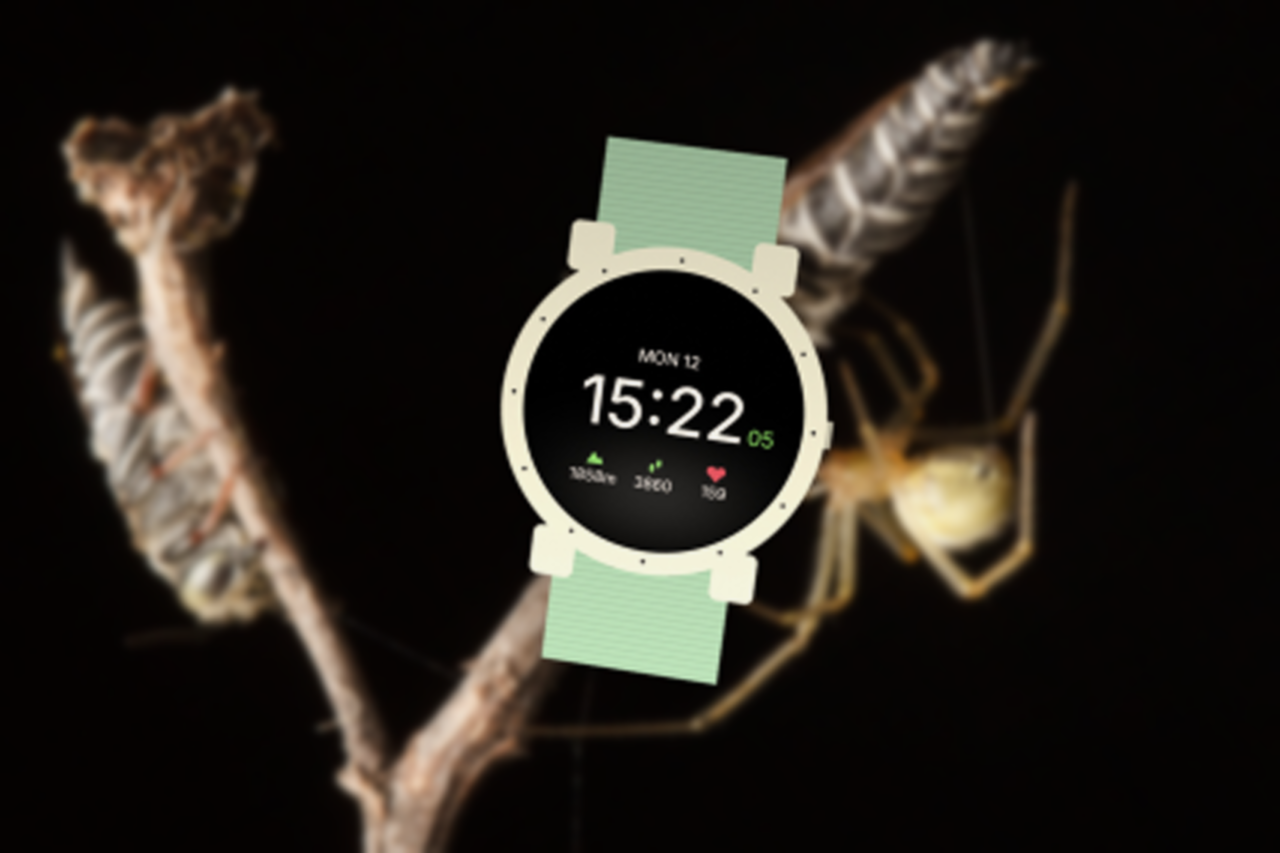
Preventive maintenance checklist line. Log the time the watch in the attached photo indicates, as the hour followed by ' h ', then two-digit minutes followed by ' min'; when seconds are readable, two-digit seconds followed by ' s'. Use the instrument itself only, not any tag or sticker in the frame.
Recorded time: 15 h 22 min
